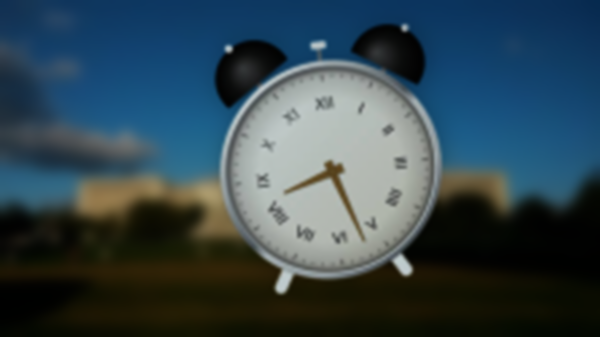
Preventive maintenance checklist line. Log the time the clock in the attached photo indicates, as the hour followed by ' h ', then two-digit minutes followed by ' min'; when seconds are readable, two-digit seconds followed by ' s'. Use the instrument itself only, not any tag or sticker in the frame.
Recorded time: 8 h 27 min
